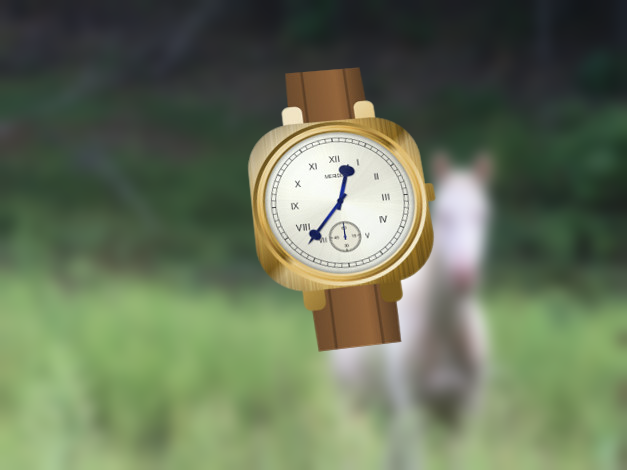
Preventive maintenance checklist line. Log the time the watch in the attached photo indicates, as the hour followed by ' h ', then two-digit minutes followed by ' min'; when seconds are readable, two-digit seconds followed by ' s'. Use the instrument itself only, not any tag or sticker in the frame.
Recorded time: 12 h 37 min
